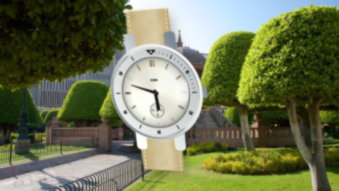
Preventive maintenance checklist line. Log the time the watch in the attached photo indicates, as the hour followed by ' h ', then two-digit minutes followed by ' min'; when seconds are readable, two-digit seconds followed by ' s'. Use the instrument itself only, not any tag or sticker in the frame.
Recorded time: 5 h 48 min
